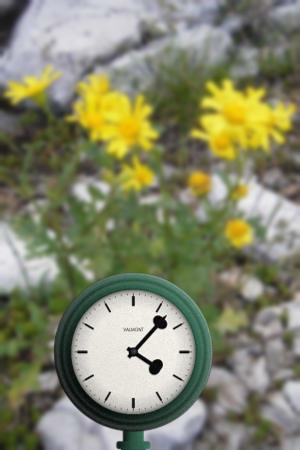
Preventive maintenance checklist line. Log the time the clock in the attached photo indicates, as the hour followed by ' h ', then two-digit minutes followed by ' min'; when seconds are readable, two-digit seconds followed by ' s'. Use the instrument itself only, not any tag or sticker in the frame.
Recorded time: 4 h 07 min
